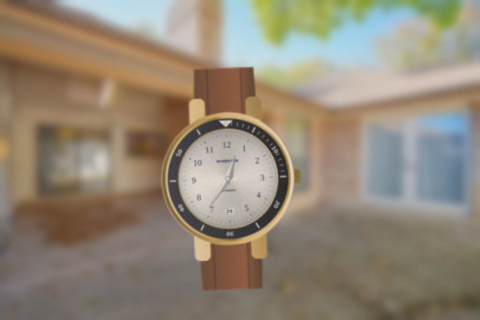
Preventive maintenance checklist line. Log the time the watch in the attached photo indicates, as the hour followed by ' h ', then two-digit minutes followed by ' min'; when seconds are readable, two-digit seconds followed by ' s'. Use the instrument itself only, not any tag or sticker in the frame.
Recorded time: 12 h 36 min
